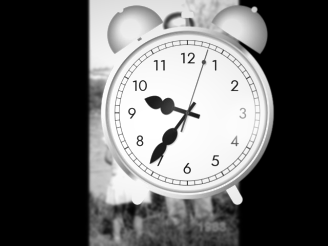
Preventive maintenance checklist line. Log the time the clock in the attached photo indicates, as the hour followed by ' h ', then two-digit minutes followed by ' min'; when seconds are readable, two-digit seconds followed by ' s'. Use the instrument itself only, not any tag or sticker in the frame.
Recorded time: 9 h 36 min 03 s
